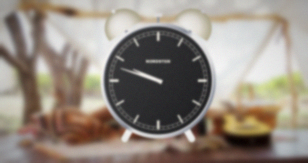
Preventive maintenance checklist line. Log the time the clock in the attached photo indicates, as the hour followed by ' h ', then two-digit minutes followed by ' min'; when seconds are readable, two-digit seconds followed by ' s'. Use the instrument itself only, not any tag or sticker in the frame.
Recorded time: 9 h 48 min
